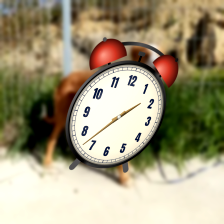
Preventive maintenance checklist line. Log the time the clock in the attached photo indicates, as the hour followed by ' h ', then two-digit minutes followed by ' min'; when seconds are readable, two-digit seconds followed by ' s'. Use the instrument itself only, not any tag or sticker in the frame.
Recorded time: 1 h 37 min
